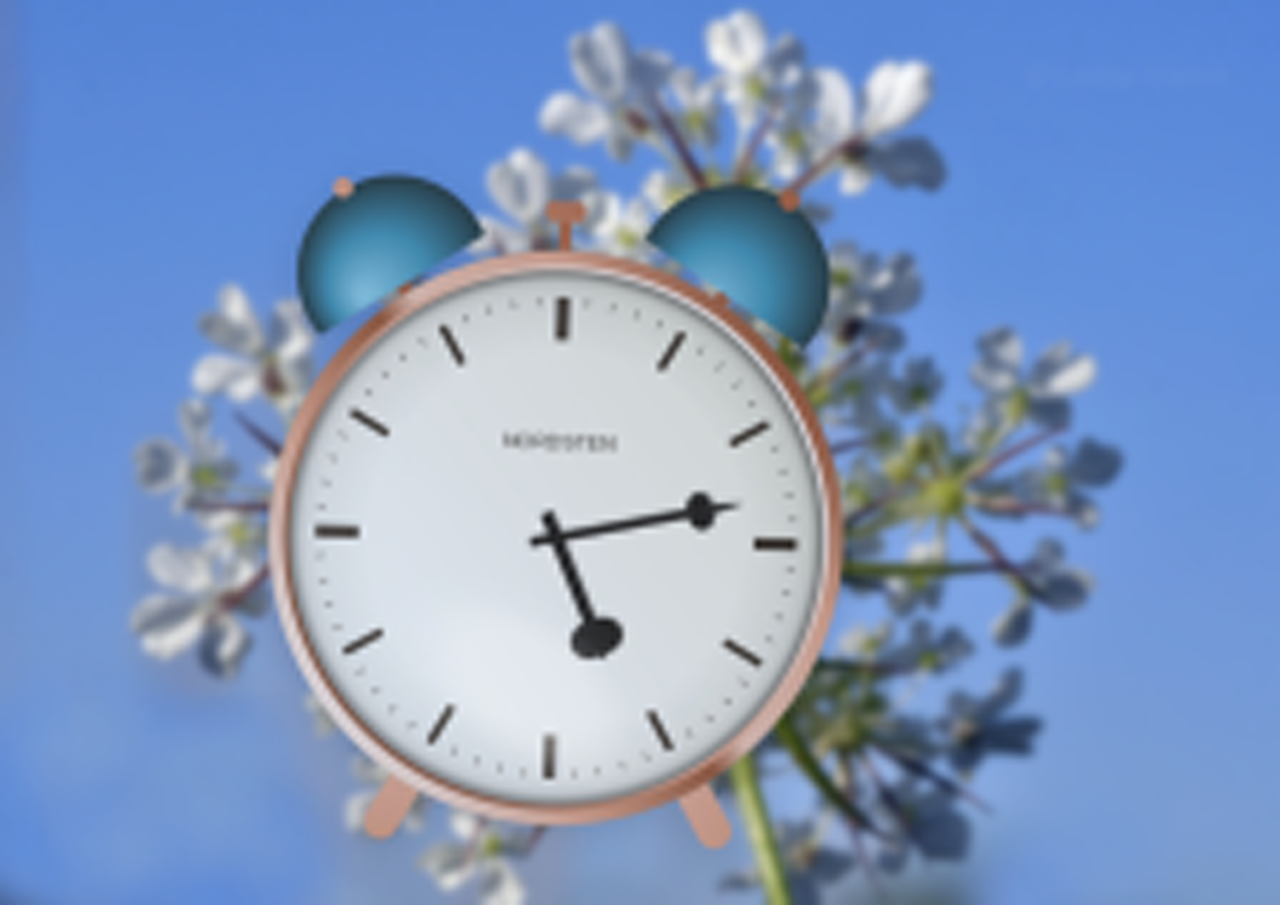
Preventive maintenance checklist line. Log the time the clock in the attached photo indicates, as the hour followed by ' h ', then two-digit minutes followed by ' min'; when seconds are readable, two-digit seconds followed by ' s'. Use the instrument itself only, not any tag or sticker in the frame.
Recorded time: 5 h 13 min
